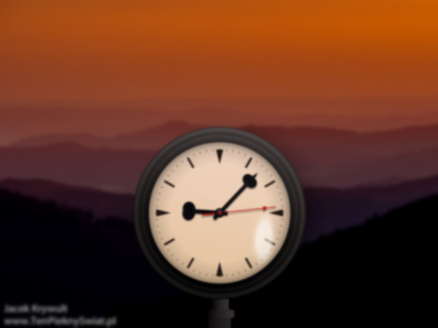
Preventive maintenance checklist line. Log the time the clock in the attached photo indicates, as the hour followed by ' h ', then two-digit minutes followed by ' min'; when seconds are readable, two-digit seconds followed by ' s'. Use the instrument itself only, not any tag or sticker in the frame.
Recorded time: 9 h 07 min 14 s
